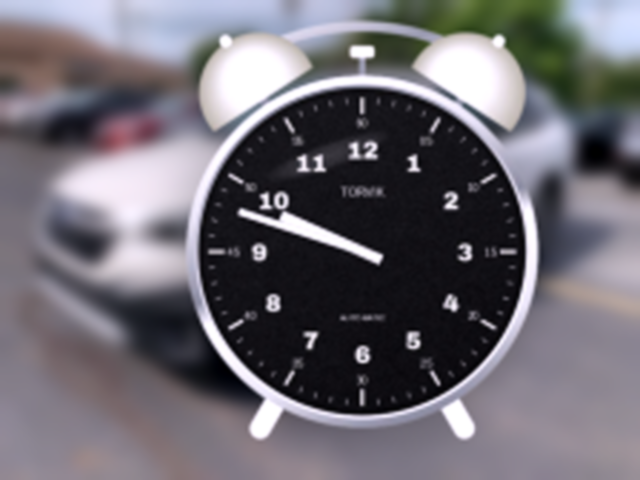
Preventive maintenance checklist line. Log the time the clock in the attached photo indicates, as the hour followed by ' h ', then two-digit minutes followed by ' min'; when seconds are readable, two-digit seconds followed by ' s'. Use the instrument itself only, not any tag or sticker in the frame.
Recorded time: 9 h 48 min
